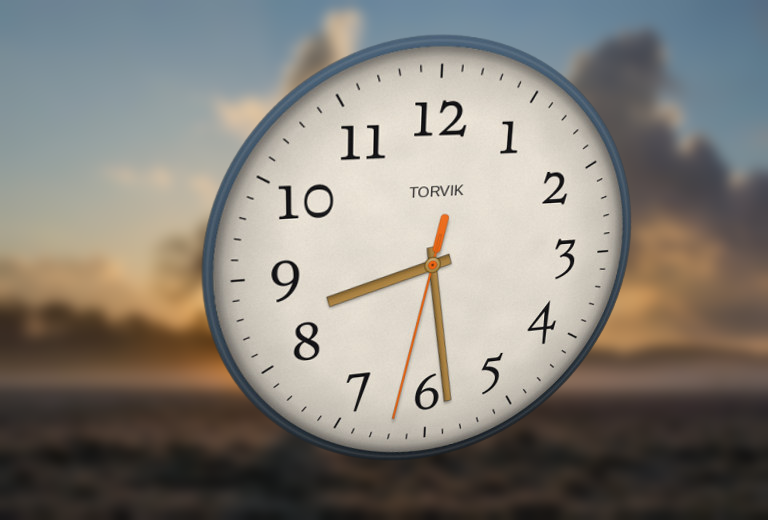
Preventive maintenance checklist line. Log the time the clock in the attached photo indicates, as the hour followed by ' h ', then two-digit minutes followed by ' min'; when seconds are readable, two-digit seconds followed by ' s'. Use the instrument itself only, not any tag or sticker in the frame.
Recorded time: 8 h 28 min 32 s
